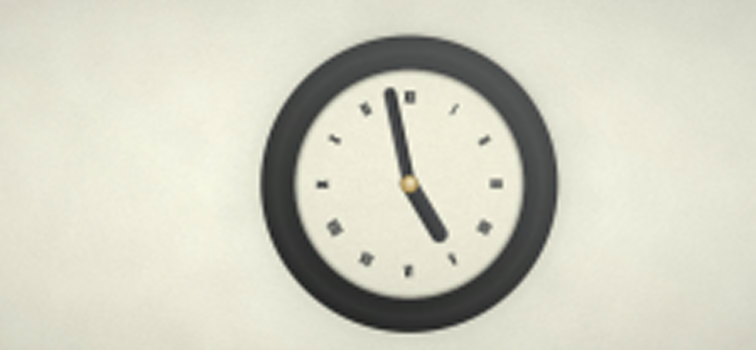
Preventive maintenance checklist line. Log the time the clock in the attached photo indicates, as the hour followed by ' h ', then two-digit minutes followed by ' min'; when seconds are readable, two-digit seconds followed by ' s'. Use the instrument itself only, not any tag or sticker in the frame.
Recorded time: 4 h 58 min
